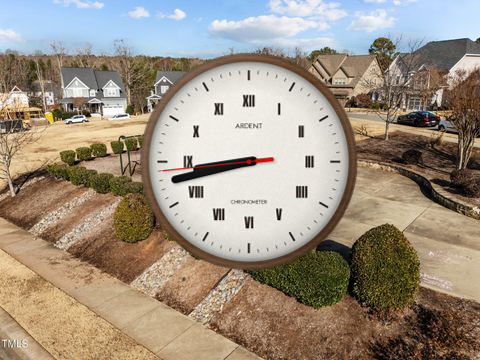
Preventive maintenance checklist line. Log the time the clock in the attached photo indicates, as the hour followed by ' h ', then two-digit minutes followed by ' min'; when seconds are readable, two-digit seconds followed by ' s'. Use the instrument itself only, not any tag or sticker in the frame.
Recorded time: 8 h 42 min 44 s
